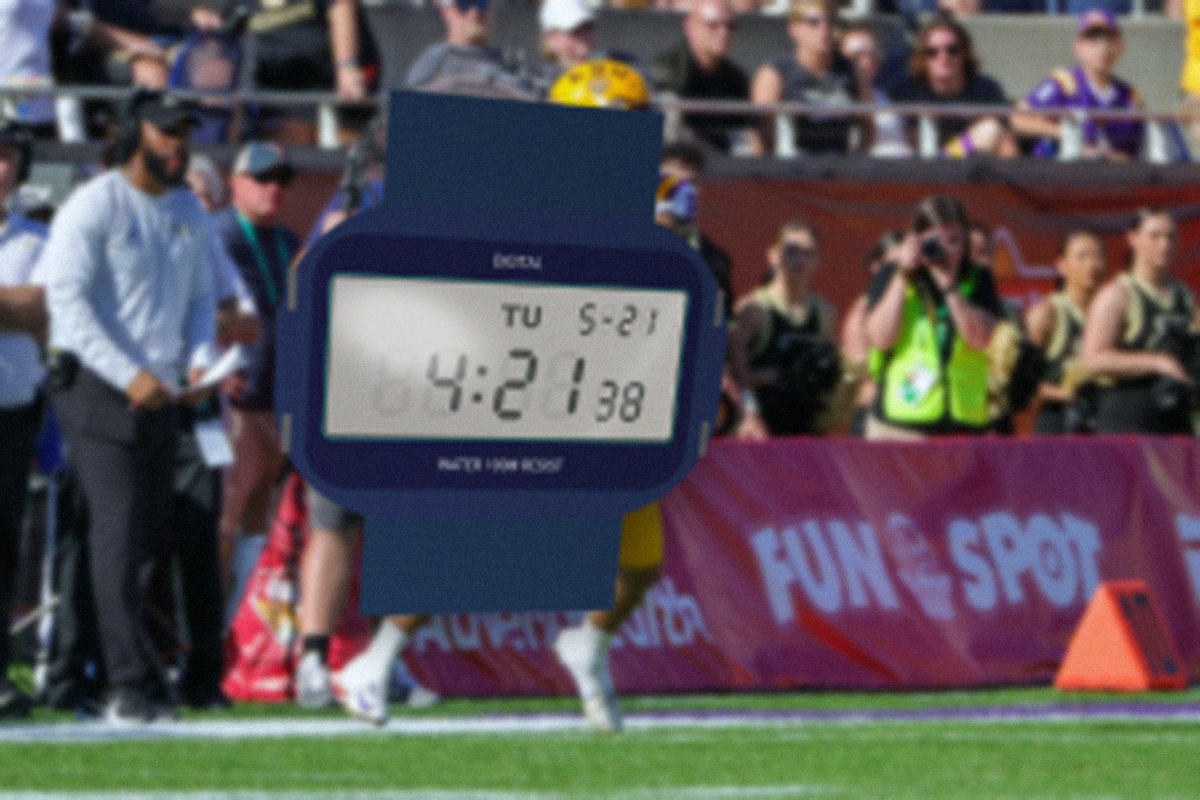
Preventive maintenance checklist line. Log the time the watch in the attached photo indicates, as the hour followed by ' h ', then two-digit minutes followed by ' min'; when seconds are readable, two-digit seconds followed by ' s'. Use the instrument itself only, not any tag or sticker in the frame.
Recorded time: 4 h 21 min 38 s
